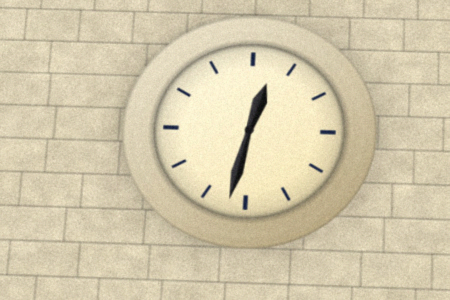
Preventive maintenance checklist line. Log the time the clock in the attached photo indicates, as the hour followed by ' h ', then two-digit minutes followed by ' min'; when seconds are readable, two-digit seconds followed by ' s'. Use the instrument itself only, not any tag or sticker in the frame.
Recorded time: 12 h 32 min
